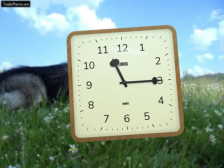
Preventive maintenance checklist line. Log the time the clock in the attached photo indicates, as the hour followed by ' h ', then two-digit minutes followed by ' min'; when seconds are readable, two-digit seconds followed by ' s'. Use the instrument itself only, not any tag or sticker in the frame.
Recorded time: 11 h 15 min
